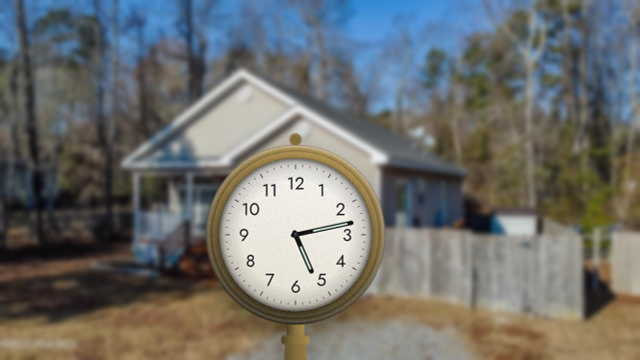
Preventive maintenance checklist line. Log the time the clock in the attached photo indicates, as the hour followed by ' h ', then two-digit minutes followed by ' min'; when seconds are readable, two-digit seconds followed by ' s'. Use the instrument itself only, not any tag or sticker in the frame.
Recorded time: 5 h 13 min
